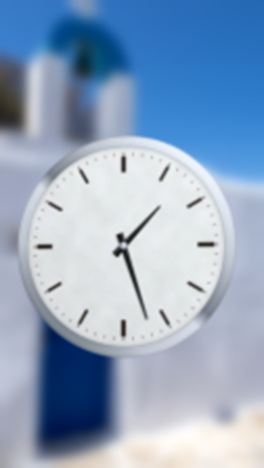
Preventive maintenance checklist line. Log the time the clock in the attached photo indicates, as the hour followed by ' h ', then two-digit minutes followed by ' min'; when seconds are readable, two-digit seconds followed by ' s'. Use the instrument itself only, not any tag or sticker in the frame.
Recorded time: 1 h 27 min
